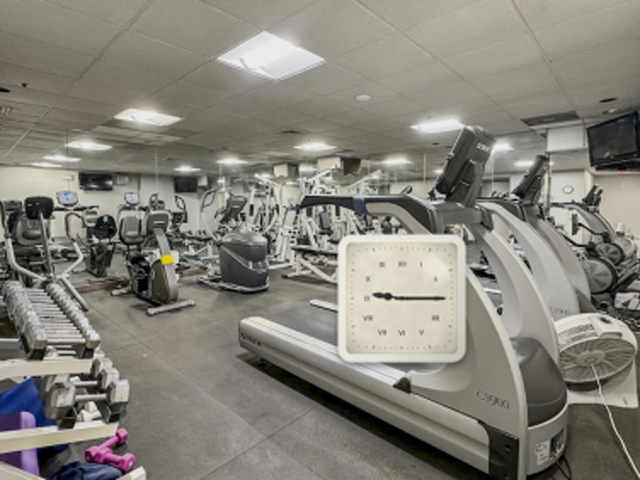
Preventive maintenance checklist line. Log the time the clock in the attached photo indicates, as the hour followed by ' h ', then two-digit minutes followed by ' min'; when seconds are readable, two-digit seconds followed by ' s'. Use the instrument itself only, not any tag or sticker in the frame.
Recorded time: 9 h 15 min
